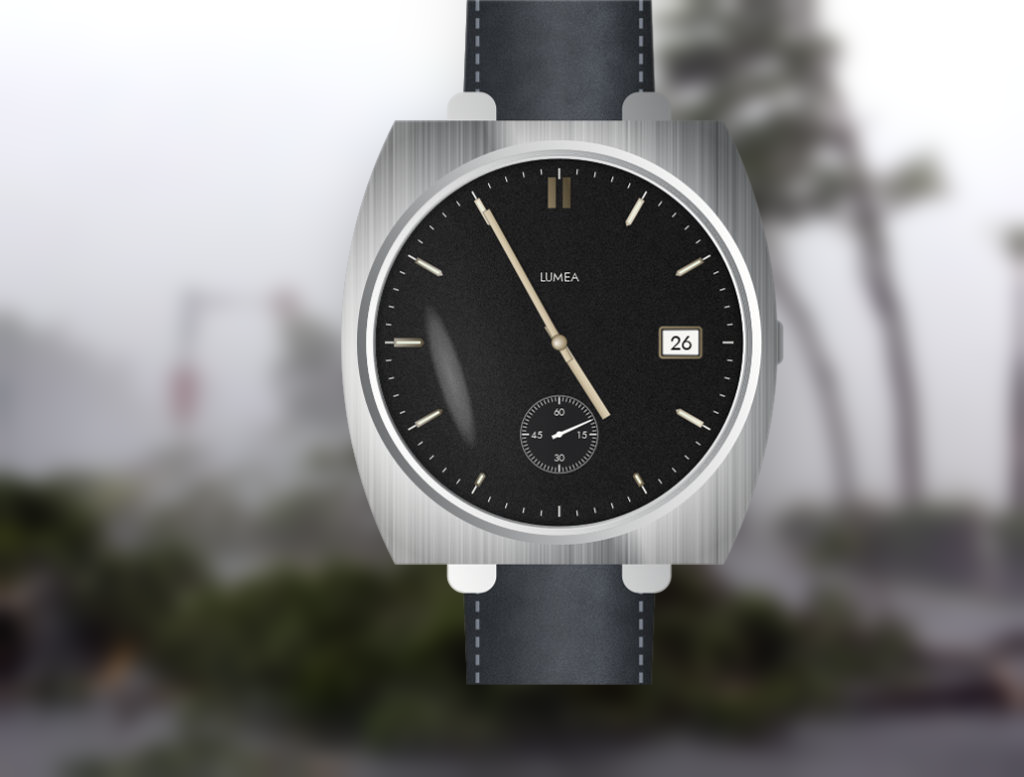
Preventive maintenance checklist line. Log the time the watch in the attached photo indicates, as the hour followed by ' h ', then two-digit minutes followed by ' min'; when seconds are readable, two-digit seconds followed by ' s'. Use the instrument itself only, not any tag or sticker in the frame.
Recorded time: 4 h 55 min 11 s
